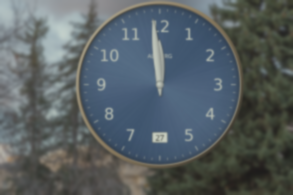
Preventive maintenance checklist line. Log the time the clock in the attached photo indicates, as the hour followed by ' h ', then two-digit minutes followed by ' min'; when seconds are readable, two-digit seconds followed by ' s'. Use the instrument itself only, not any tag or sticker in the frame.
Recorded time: 11 h 59 min
